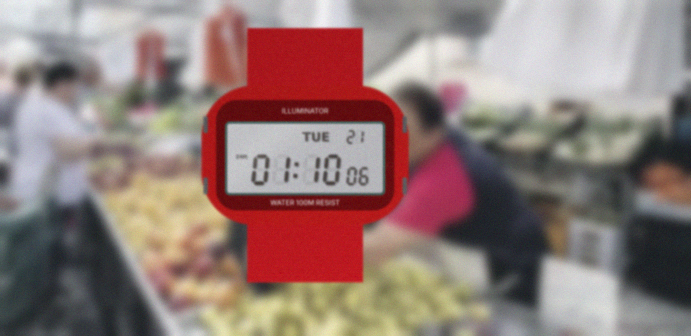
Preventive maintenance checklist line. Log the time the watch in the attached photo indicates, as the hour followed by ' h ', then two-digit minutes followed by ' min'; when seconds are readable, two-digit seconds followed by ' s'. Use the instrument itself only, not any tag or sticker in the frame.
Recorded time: 1 h 10 min 06 s
